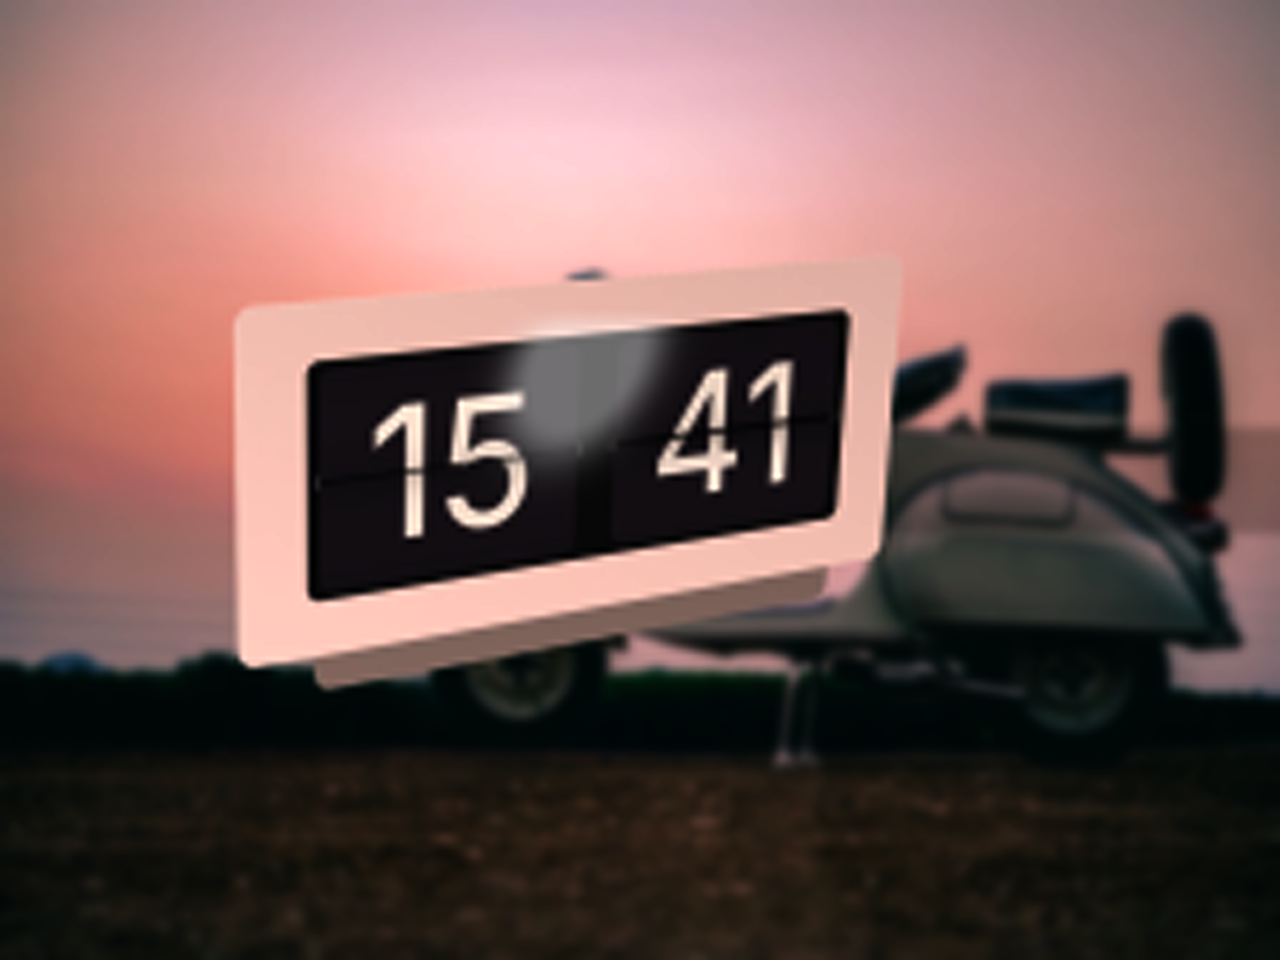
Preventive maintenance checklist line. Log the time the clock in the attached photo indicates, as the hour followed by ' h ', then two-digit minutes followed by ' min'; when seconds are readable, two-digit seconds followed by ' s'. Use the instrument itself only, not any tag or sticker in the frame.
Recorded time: 15 h 41 min
